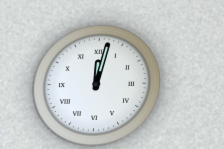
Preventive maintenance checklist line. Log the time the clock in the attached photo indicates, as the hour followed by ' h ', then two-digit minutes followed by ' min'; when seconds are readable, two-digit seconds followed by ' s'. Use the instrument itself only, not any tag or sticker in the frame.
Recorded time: 12 h 02 min
